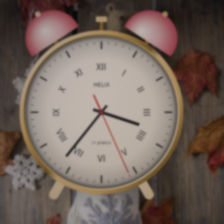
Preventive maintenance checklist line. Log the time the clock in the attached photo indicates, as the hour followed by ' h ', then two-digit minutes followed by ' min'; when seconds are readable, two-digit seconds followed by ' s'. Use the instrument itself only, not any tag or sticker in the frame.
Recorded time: 3 h 36 min 26 s
